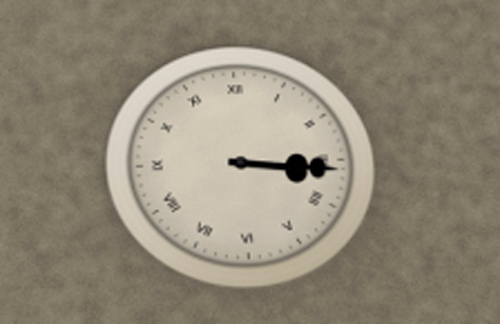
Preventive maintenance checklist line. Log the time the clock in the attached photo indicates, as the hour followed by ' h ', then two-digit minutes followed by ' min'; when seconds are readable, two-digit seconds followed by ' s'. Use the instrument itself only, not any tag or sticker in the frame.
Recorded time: 3 h 16 min
